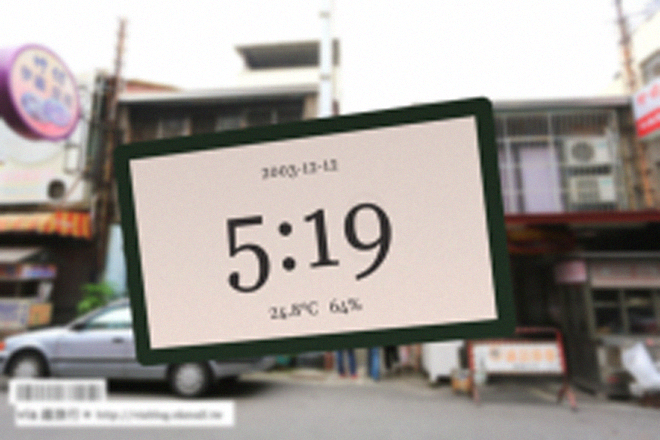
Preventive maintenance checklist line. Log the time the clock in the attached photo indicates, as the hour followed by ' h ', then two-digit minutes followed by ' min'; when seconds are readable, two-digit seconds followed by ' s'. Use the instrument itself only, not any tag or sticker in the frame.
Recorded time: 5 h 19 min
